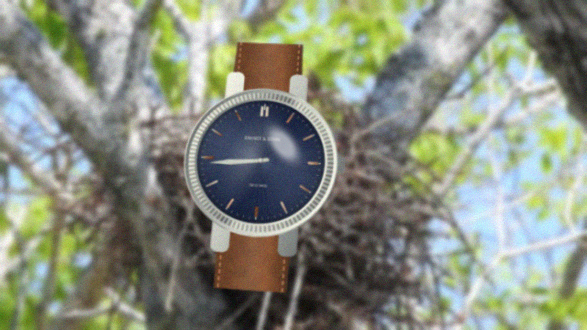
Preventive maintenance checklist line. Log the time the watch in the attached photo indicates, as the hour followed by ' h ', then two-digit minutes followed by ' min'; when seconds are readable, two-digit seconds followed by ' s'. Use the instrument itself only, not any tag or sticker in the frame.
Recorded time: 8 h 44 min
